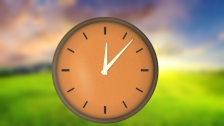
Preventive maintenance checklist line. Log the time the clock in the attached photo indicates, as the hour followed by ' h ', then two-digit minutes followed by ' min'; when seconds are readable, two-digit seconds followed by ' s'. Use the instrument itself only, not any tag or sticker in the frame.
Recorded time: 12 h 07 min
